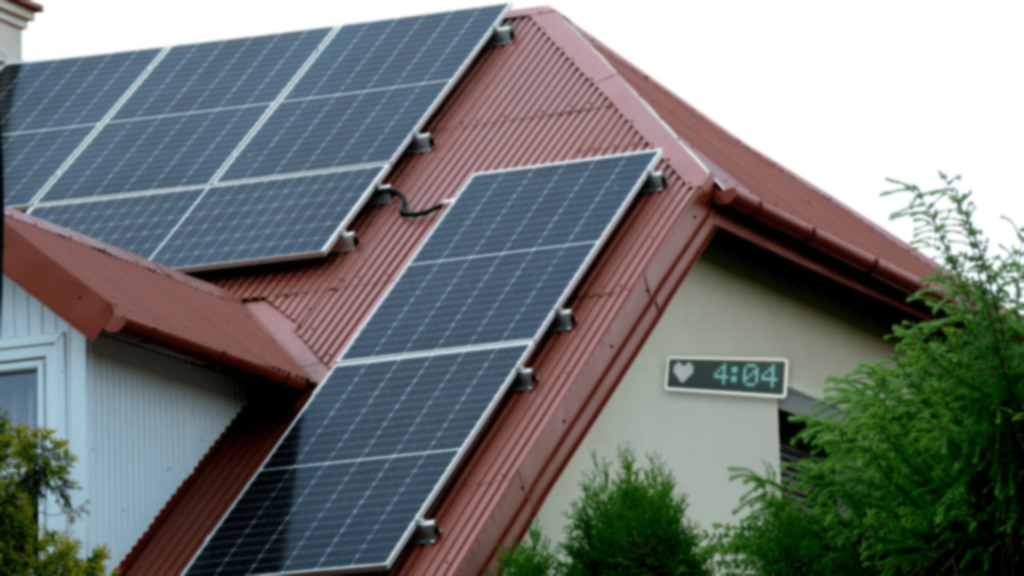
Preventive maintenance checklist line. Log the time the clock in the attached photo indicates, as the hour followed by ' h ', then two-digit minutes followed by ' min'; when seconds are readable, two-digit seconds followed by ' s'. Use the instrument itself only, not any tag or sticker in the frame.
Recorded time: 4 h 04 min
